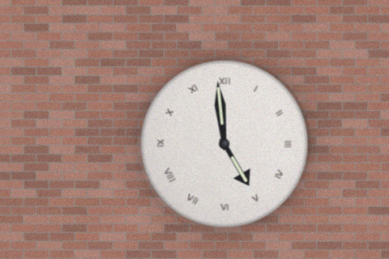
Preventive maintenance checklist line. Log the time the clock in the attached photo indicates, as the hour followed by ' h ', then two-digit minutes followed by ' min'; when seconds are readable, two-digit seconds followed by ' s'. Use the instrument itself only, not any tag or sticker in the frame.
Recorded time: 4 h 59 min
